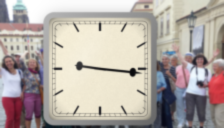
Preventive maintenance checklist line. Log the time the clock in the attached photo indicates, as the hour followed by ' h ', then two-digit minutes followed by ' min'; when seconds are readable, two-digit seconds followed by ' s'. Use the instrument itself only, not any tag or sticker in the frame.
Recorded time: 9 h 16 min
